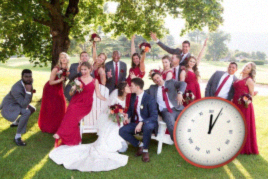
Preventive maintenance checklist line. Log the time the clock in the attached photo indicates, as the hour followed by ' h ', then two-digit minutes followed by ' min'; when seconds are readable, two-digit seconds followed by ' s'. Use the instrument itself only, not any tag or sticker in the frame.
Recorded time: 12 h 04 min
